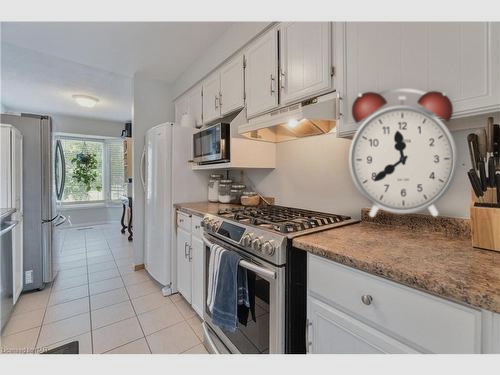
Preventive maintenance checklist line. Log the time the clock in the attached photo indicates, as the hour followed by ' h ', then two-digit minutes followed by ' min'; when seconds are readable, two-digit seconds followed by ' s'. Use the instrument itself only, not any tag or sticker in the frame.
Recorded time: 11 h 39 min
